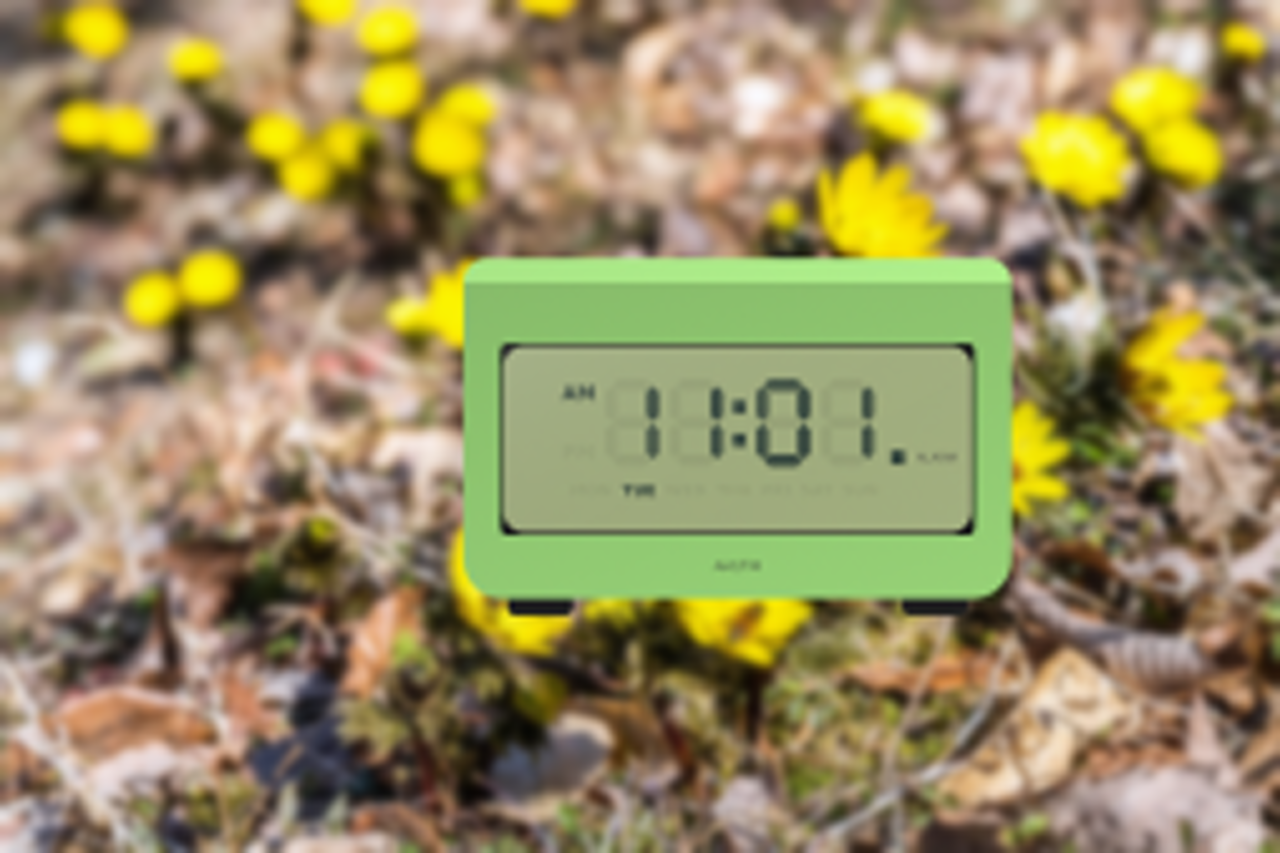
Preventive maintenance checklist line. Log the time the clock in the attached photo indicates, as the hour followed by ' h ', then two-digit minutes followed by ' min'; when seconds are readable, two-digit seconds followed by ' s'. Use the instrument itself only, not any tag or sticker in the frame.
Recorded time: 11 h 01 min
